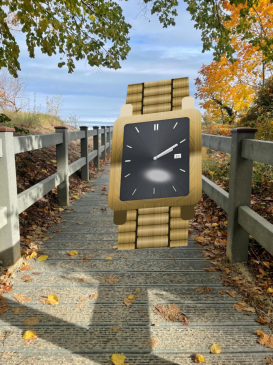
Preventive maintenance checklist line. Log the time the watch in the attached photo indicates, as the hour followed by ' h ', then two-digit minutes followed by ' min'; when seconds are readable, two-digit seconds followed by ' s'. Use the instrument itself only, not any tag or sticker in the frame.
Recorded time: 2 h 10 min
